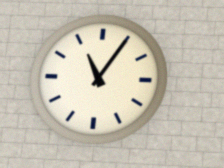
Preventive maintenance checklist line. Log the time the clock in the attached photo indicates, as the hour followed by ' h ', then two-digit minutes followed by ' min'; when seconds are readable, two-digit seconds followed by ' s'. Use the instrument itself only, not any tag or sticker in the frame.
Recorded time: 11 h 05 min
